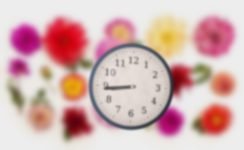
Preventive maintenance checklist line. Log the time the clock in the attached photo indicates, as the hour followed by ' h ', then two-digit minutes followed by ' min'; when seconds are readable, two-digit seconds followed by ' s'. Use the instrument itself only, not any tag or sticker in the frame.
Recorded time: 8 h 44 min
